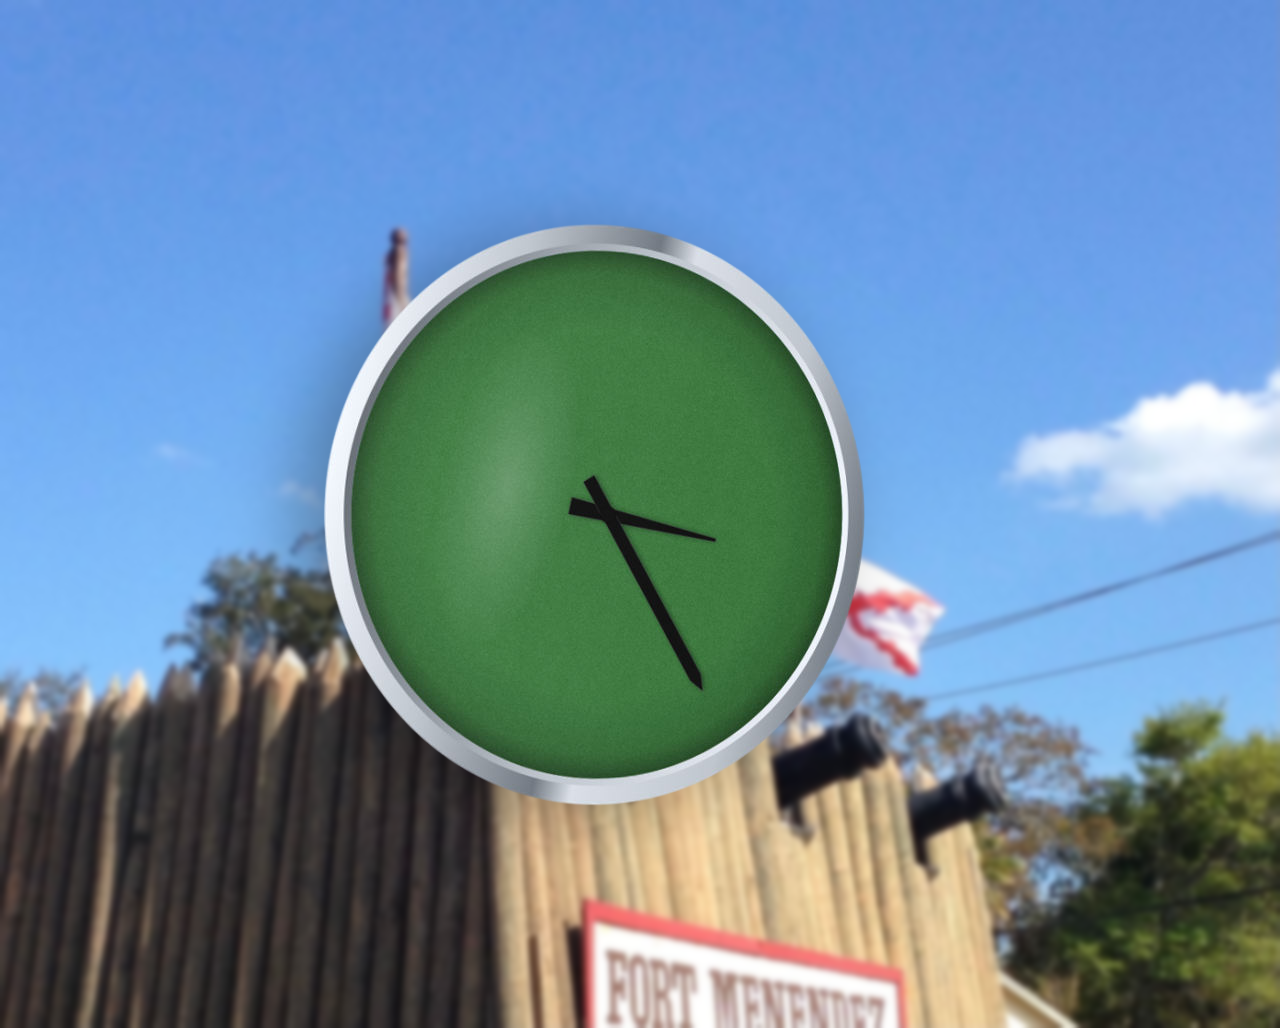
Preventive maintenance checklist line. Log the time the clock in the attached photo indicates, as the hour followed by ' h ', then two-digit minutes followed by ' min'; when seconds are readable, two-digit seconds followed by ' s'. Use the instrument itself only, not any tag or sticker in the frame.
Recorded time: 3 h 25 min
